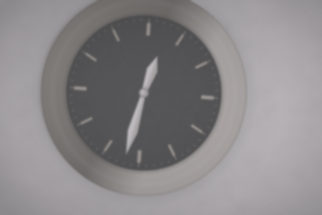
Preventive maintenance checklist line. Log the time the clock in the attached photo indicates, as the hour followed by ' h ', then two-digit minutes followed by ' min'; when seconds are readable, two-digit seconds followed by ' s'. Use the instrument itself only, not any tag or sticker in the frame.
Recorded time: 12 h 32 min
